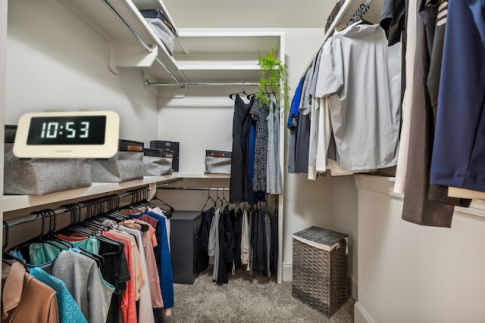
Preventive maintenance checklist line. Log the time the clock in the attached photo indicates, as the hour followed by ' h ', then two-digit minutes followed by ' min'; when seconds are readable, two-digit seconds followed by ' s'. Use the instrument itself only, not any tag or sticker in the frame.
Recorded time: 10 h 53 min
